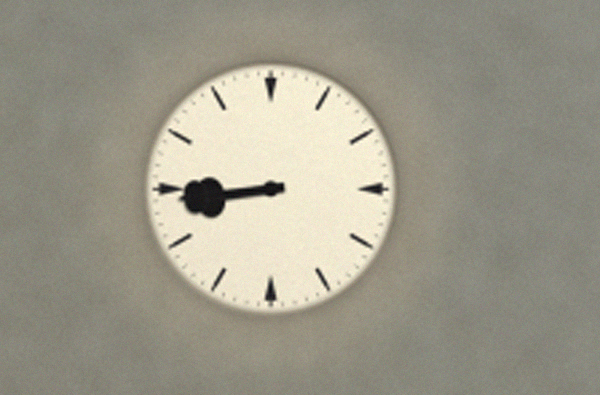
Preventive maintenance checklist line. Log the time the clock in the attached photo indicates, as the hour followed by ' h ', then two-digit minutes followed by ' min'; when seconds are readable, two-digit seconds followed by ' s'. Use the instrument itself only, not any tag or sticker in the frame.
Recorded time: 8 h 44 min
